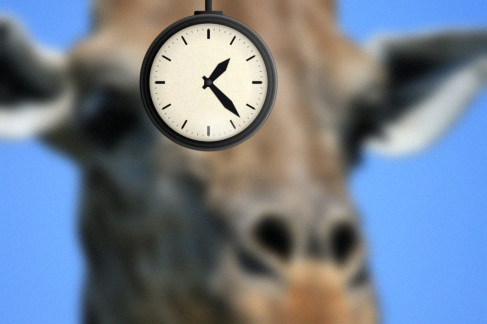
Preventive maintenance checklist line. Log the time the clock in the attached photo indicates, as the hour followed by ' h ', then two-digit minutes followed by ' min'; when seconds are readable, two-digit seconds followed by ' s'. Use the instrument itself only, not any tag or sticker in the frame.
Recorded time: 1 h 23 min
